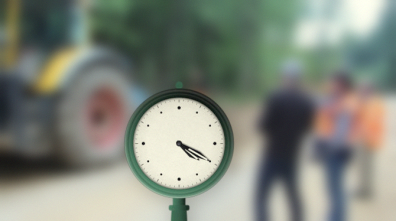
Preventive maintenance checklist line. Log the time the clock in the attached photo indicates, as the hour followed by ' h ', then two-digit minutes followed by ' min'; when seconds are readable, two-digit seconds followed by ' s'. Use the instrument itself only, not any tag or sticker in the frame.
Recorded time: 4 h 20 min
